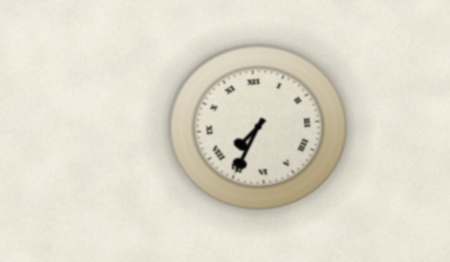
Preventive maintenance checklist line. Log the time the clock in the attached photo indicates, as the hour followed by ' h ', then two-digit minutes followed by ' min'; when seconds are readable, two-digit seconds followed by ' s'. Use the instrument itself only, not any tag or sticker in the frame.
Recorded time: 7 h 35 min
